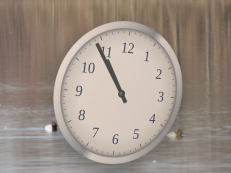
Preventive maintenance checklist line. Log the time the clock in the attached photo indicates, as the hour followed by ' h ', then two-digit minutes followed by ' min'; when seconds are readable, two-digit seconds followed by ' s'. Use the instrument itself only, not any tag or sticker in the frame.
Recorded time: 10 h 54 min
